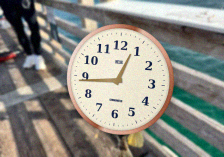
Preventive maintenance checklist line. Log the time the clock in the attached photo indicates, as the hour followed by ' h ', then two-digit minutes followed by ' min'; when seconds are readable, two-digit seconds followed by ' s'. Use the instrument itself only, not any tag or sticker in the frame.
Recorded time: 12 h 44 min
